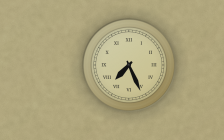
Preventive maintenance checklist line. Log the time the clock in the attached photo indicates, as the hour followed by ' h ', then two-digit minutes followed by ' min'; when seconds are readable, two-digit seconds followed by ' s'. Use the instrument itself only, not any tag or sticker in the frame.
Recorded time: 7 h 26 min
